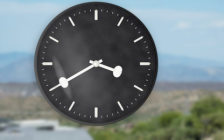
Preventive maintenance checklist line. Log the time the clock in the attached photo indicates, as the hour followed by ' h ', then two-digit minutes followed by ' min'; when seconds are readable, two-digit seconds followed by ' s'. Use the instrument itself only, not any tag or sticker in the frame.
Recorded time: 3 h 40 min
